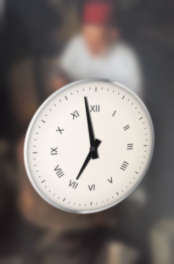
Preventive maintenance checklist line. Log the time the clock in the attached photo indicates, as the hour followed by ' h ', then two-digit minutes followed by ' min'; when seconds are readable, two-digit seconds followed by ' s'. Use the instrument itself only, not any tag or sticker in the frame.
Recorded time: 6 h 58 min
